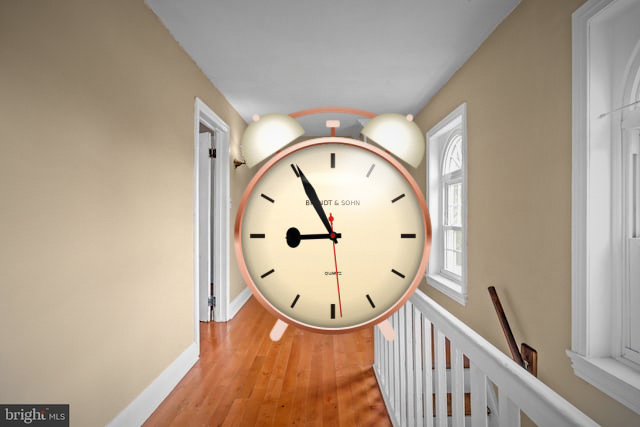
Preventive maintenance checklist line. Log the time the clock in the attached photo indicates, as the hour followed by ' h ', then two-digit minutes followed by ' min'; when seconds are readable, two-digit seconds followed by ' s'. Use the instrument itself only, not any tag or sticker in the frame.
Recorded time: 8 h 55 min 29 s
